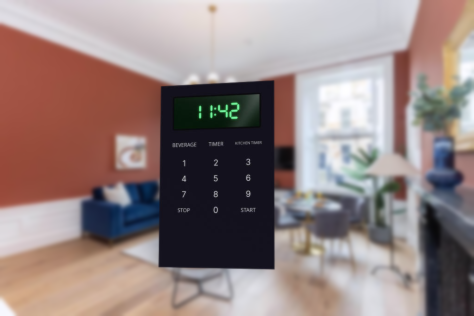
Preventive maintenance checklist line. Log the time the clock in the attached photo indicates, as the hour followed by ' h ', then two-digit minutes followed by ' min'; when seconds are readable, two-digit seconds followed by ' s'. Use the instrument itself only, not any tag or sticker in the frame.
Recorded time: 11 h 42 min
